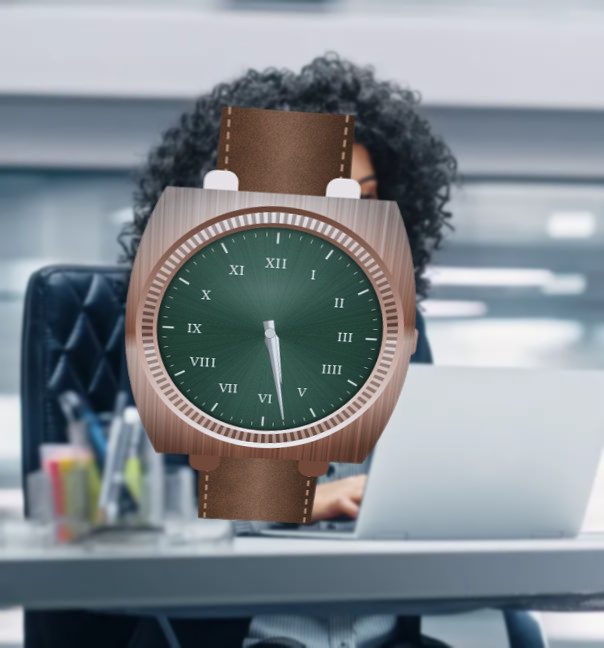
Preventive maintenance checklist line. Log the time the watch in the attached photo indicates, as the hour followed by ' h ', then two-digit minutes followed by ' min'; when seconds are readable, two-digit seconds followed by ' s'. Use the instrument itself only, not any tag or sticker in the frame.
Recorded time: 5 h 28 min
